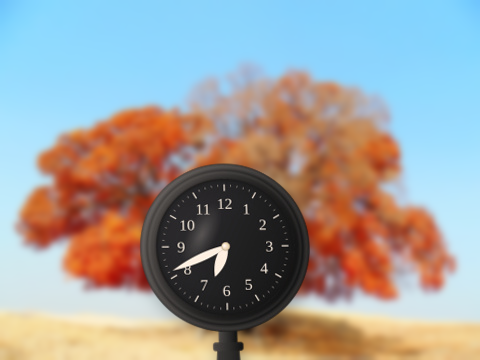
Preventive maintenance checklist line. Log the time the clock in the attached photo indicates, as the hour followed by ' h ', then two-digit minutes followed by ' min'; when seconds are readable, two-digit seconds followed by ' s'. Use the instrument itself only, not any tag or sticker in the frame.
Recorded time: 6 h 41 min
